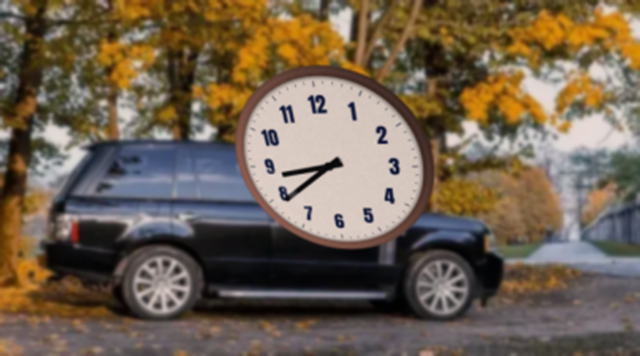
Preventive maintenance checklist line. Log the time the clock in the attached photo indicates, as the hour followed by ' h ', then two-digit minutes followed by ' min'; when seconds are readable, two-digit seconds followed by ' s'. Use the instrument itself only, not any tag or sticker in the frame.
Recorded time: 8 h 39 min
